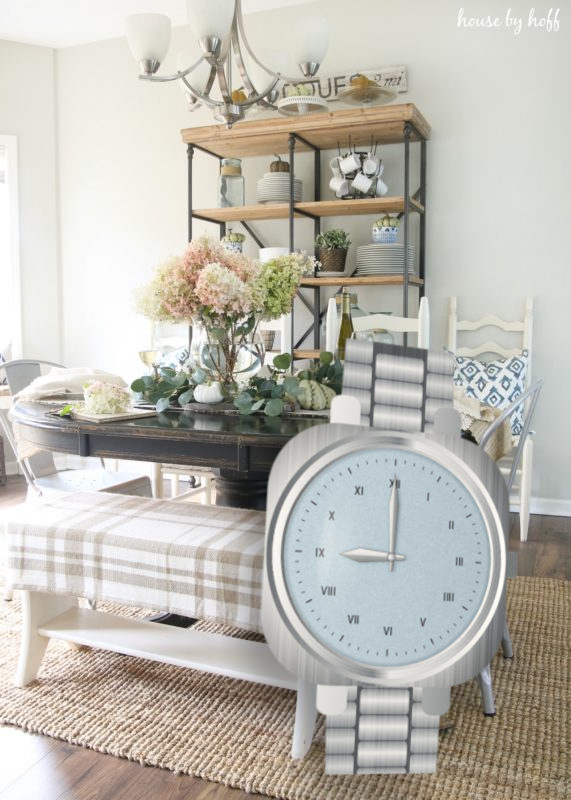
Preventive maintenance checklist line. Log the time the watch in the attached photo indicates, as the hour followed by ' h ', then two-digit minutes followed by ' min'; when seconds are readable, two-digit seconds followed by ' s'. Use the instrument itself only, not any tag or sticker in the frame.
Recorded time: 9 h 00 min
